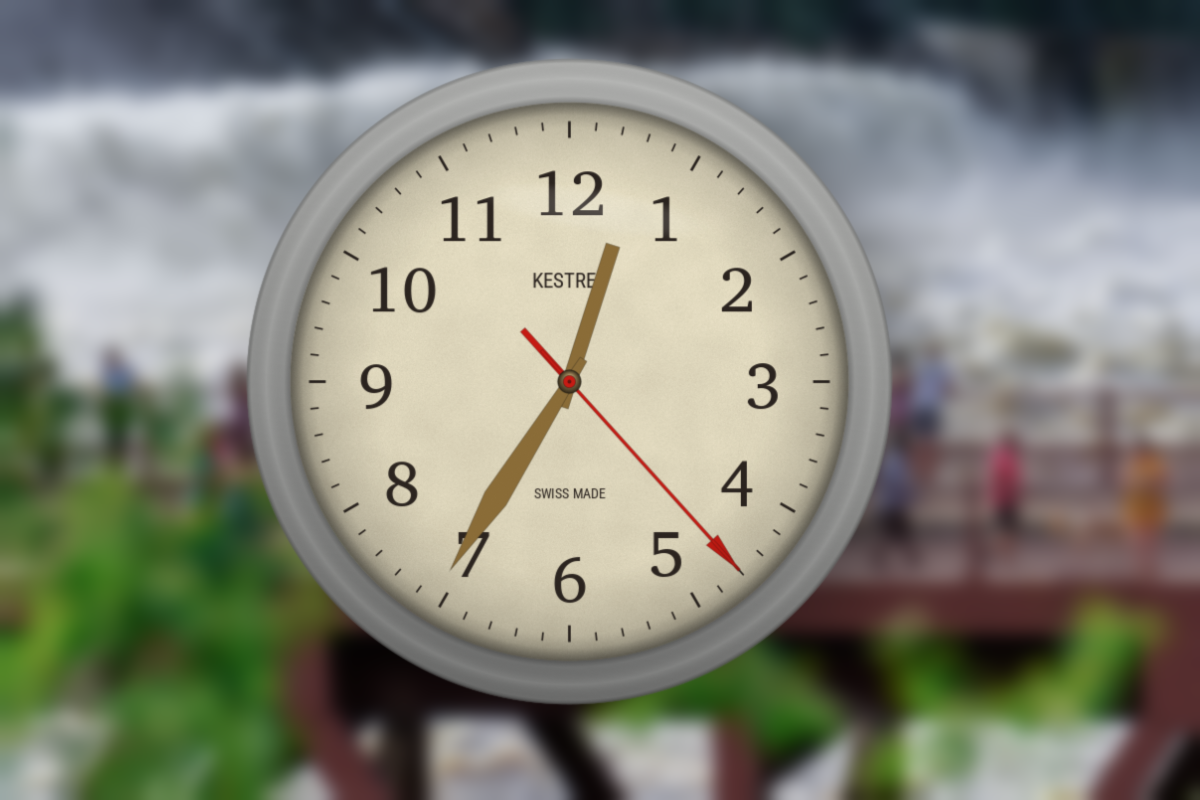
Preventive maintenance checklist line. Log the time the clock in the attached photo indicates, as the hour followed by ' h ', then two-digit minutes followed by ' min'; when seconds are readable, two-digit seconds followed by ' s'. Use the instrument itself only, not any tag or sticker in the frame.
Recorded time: 12 h 35 min 23 s
